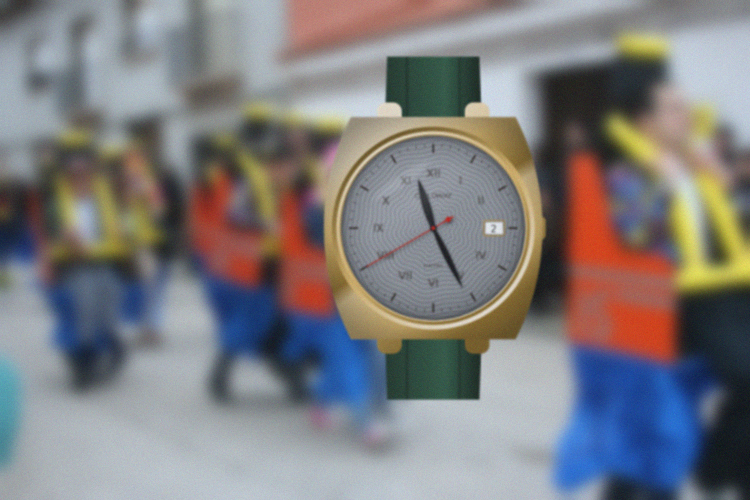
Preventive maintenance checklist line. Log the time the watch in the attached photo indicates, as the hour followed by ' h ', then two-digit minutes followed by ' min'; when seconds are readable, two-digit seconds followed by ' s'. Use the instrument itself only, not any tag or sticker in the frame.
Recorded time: 11 h 25 min 40 s
